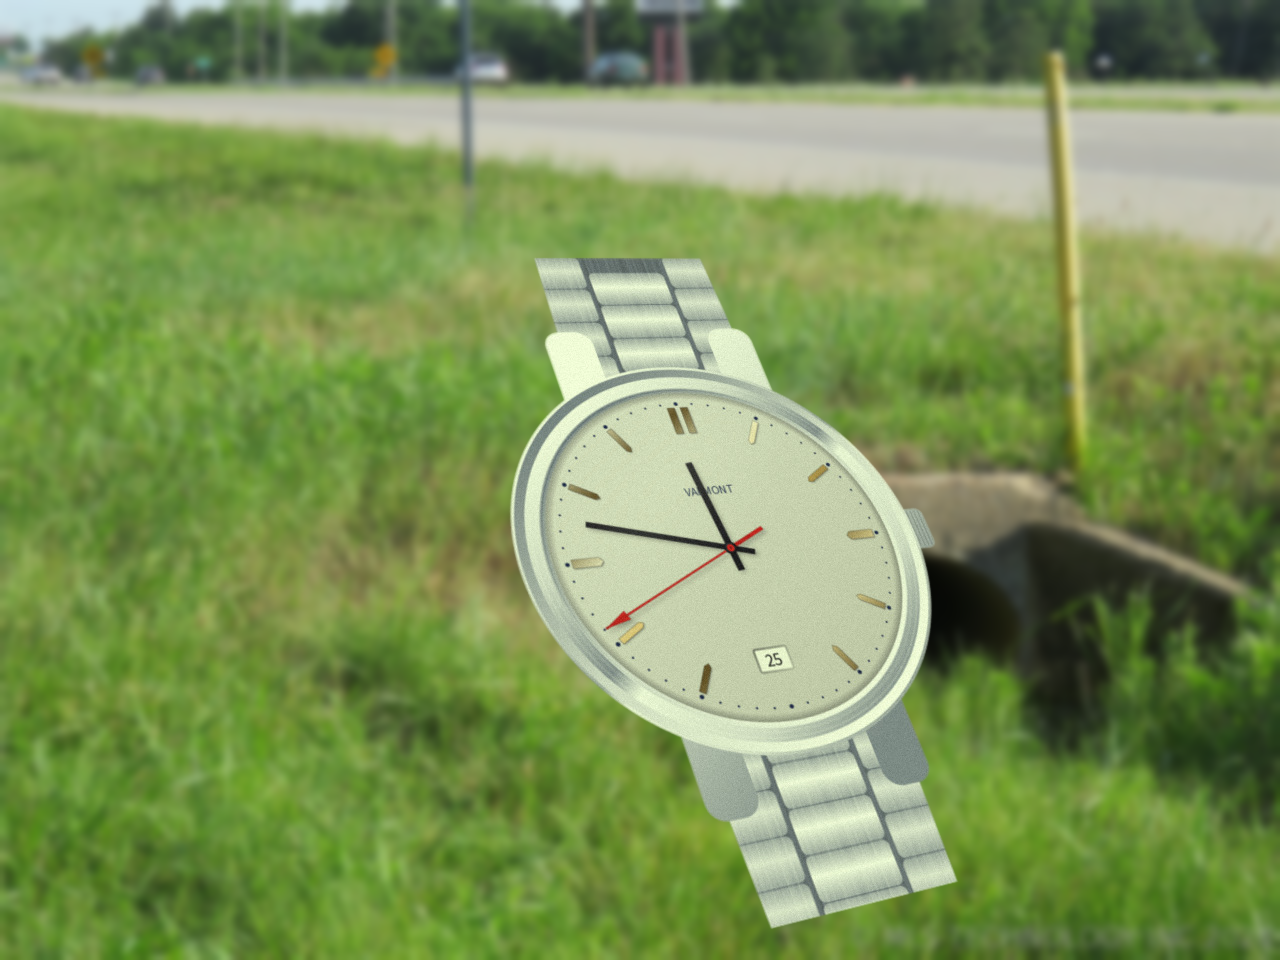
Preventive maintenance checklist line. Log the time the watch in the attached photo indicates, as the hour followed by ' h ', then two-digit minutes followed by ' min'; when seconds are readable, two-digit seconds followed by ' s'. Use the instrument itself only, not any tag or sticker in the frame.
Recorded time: 11 h 47 min 41 s
